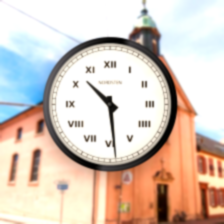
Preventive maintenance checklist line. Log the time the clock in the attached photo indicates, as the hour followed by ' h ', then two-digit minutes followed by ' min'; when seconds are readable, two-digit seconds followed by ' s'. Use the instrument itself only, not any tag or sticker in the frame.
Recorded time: 10 h 29 min
